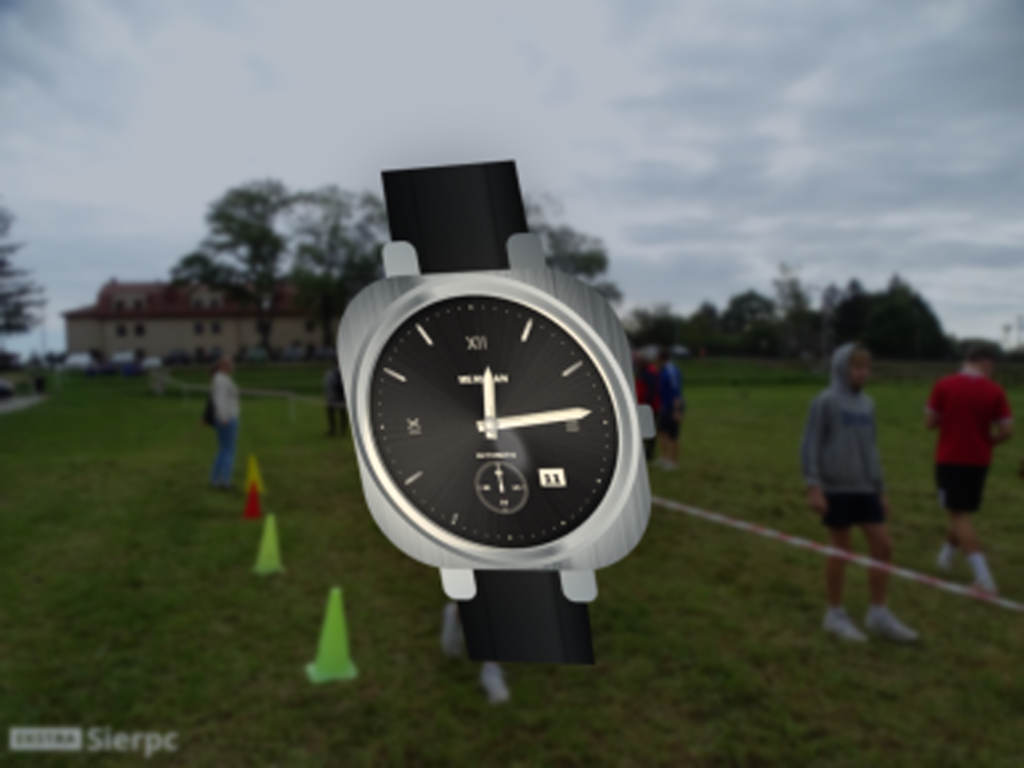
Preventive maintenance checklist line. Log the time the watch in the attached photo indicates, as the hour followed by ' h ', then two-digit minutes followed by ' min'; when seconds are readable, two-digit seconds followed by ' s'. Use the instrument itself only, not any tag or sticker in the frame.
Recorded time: 12 h 14 min
